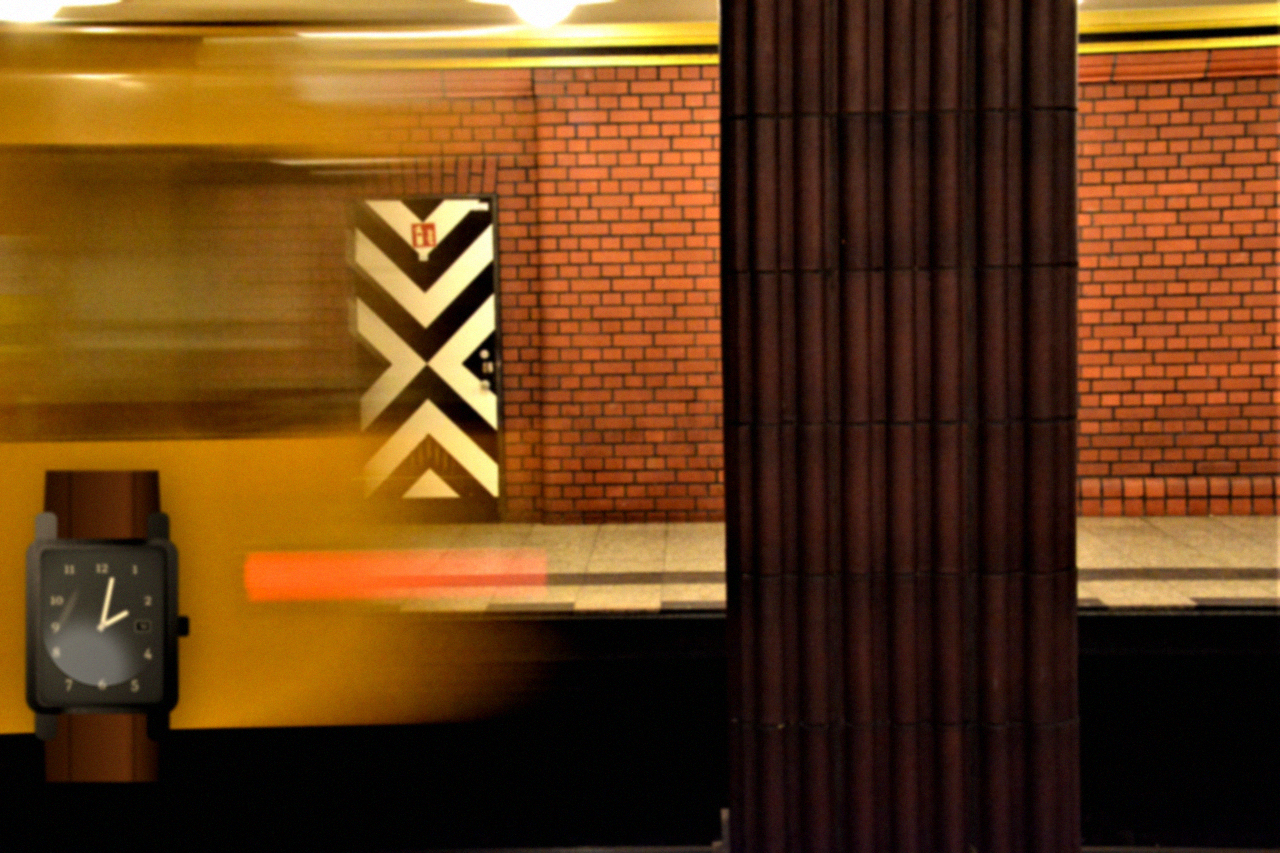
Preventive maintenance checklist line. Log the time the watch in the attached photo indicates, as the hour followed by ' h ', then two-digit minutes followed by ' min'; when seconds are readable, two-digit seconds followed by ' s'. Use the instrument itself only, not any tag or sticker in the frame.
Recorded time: 2 h 02 min
